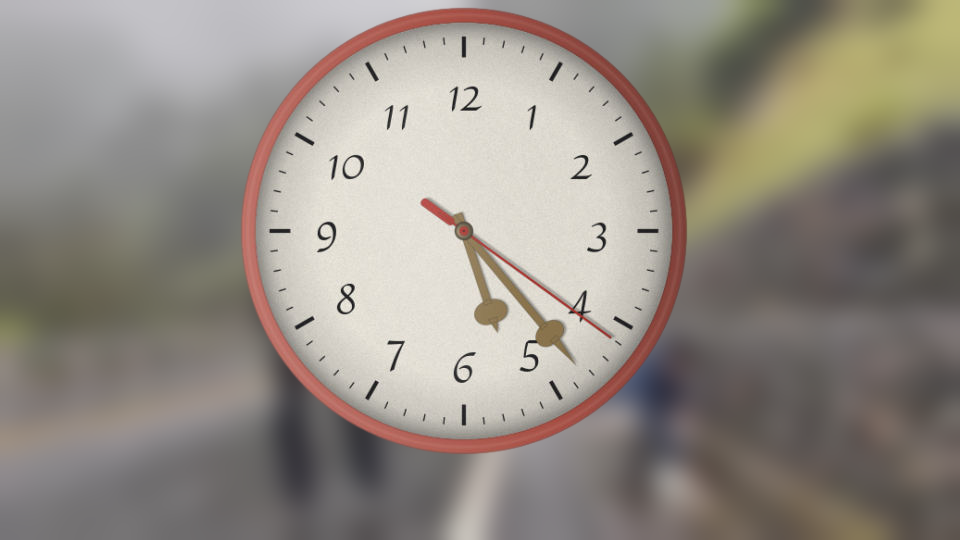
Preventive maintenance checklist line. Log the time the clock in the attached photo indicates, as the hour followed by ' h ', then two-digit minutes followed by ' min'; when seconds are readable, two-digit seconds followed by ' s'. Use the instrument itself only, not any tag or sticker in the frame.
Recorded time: 5 h 23 min 21 s
